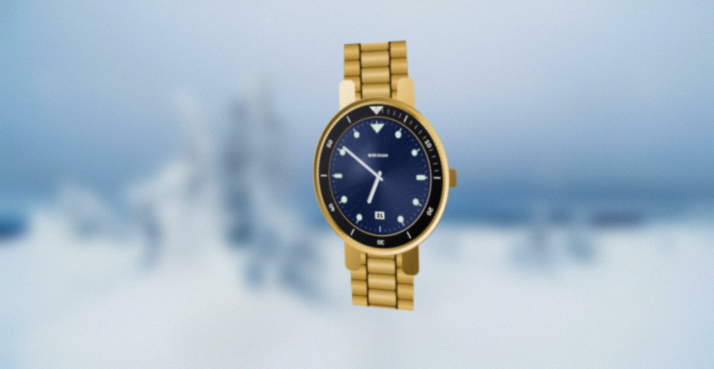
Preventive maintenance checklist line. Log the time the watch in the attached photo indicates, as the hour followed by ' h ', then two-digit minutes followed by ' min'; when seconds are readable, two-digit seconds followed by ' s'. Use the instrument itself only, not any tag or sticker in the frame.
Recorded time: 6 h 51 min
